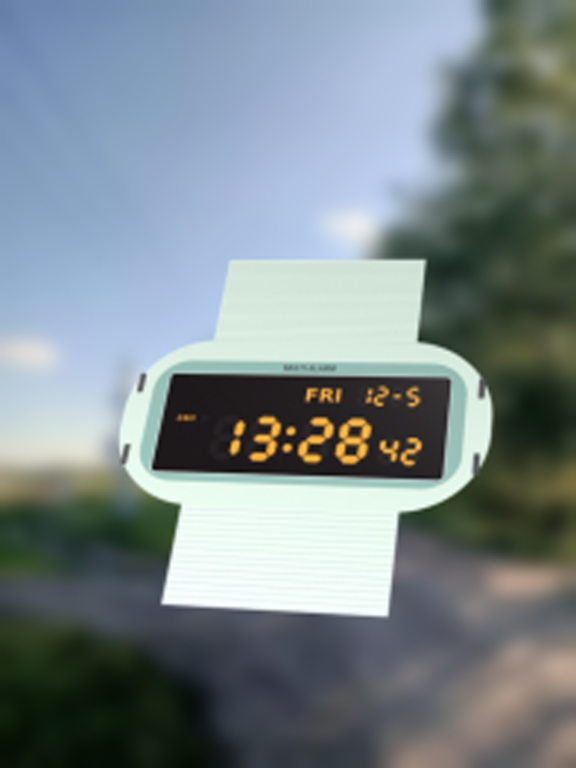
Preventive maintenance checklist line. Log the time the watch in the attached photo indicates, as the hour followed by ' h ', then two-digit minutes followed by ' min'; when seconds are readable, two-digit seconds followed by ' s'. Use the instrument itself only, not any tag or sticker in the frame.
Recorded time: 13 h 28 min 42 s
